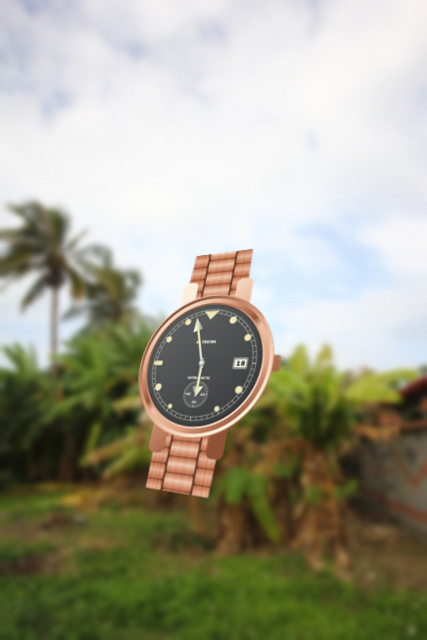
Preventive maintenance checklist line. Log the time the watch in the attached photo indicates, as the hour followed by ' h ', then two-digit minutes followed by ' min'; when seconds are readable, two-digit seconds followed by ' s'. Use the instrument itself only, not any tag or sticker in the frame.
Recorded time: 5 h 57 min
